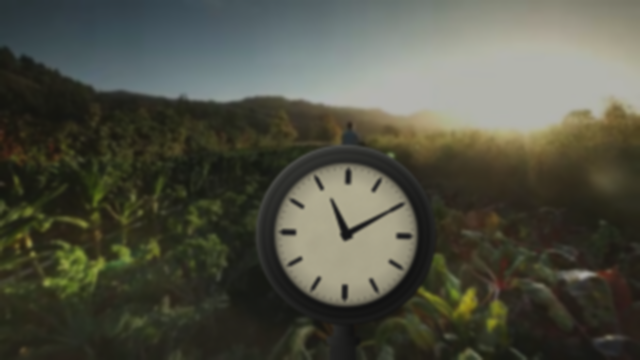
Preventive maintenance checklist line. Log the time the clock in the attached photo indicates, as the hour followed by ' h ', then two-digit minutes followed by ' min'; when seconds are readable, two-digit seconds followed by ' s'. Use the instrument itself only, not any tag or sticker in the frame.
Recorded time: 11 h 10 min
